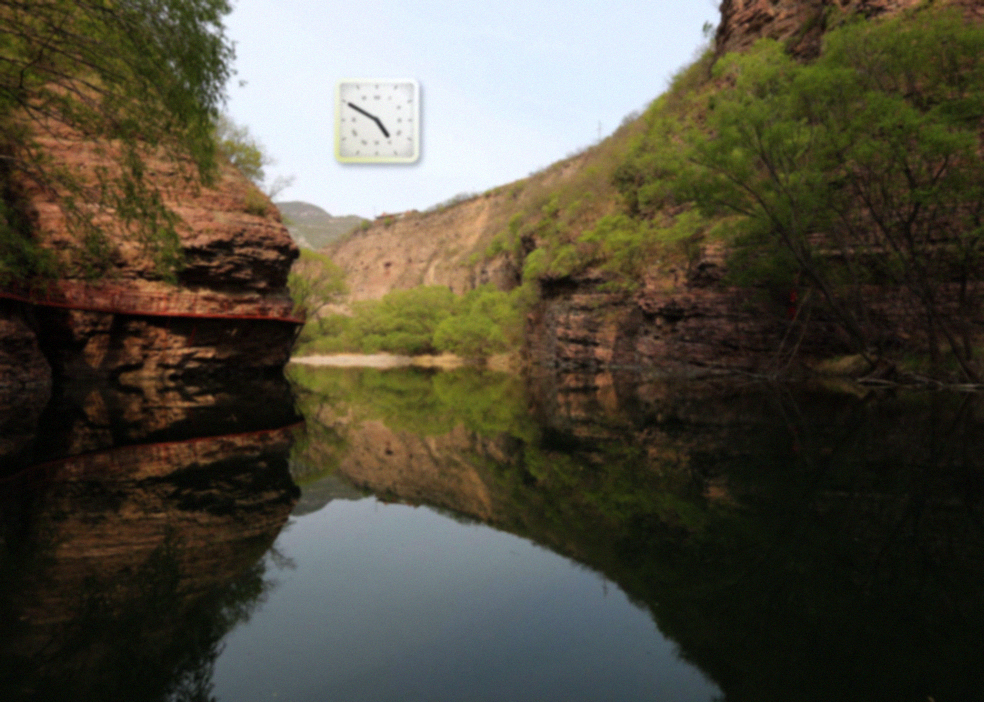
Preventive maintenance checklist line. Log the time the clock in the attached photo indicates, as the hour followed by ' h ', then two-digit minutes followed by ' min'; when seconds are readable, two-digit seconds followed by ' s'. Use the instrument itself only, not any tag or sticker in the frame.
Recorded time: 4 h 50 min
